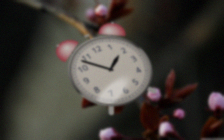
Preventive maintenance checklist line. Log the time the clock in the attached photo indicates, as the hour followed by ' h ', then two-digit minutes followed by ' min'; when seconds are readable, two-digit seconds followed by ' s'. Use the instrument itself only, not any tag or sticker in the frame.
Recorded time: 1 h 53 min
